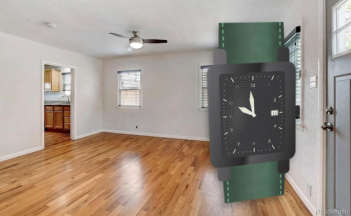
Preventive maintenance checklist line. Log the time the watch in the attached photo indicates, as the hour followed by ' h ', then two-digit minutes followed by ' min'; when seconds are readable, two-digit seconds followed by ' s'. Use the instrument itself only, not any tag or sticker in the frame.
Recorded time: 9 h 59 min
